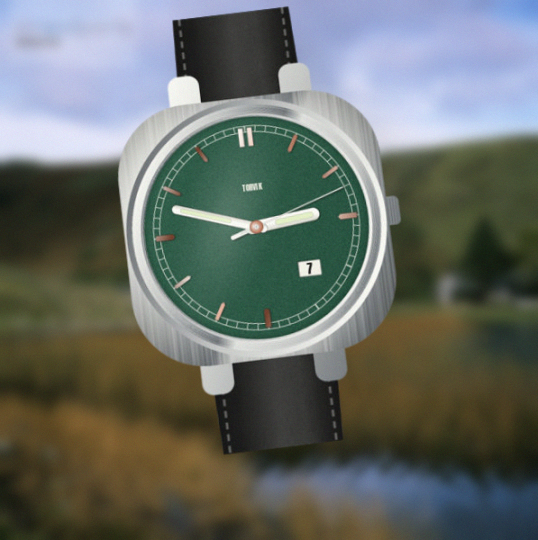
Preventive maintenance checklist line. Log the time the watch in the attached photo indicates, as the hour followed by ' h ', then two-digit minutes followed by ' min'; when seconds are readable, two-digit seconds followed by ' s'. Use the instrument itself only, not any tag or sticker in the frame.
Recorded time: 2 h 48 min 12 s
